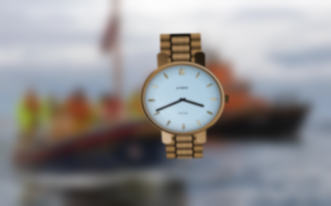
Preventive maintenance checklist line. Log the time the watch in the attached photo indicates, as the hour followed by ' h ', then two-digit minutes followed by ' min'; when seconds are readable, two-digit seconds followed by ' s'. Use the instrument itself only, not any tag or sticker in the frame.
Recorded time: 3 h 41 min
